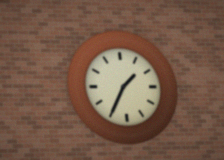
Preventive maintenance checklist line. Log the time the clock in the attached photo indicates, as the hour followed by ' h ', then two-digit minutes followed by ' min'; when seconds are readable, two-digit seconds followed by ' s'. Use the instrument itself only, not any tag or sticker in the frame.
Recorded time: 1 h 35 min
